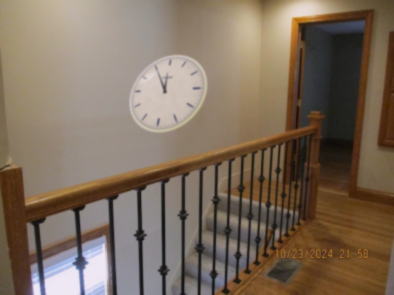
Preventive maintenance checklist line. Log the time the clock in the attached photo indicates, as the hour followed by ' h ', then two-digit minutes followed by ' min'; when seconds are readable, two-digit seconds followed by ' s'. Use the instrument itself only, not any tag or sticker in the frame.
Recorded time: 11 h 55 min
